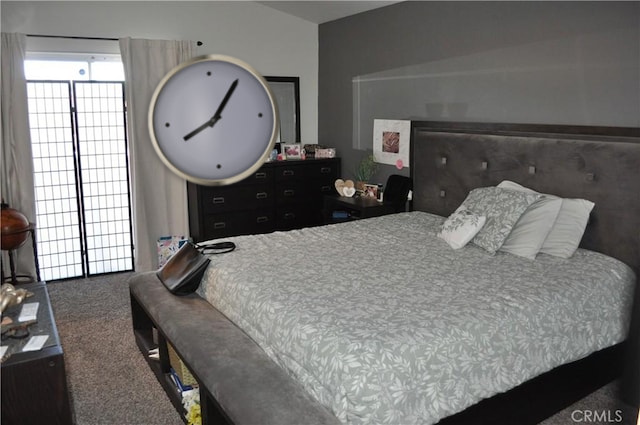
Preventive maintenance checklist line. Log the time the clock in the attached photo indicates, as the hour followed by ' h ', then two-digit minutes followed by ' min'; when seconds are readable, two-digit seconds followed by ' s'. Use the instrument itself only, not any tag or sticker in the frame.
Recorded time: 8 h 06 min
